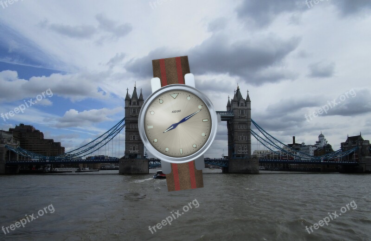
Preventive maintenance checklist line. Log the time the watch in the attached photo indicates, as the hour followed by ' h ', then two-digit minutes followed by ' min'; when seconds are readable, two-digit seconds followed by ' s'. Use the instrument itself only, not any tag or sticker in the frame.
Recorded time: 8 h 11 min
